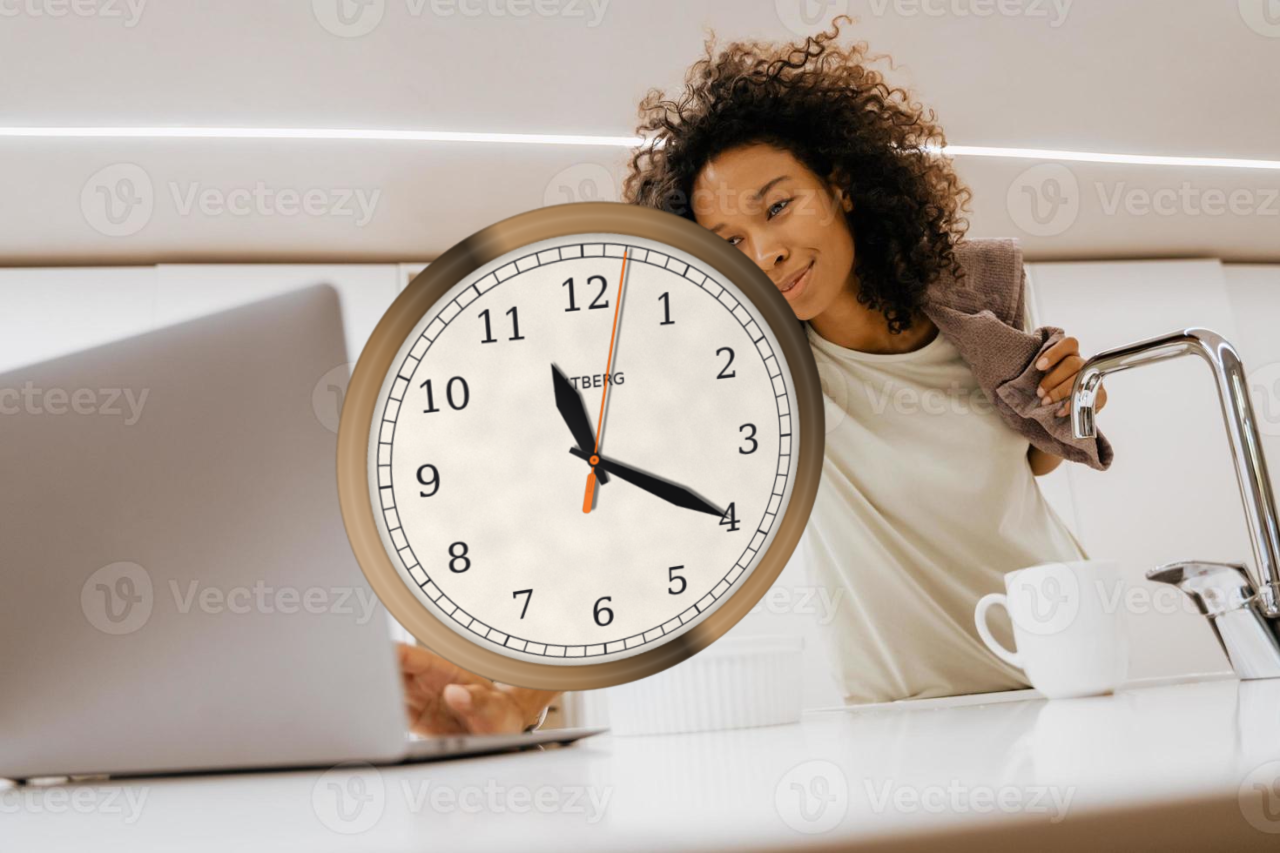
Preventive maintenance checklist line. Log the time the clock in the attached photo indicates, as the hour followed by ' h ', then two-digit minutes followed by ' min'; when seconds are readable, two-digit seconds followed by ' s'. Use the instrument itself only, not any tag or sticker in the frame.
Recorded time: 11 h 20 min 02 s
